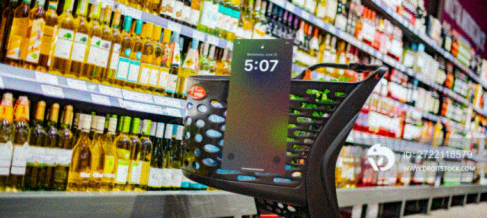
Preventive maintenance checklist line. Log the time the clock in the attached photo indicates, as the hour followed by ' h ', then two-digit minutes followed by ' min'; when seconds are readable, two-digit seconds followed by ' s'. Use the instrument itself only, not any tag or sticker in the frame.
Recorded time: 5 h 07 min
